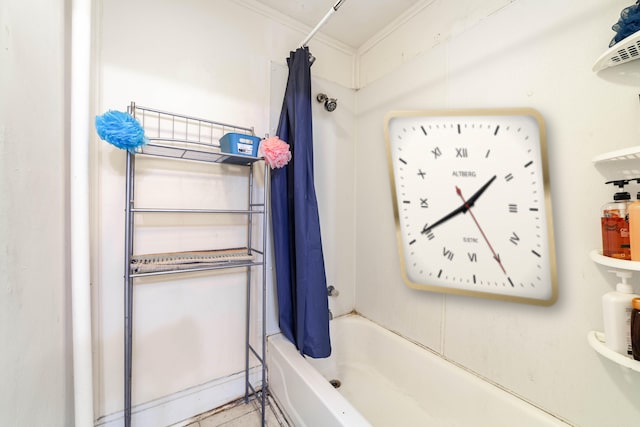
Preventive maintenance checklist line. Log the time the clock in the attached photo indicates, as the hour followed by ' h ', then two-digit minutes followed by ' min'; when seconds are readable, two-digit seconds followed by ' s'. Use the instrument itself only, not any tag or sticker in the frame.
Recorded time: 1 h 40 min 25 s
